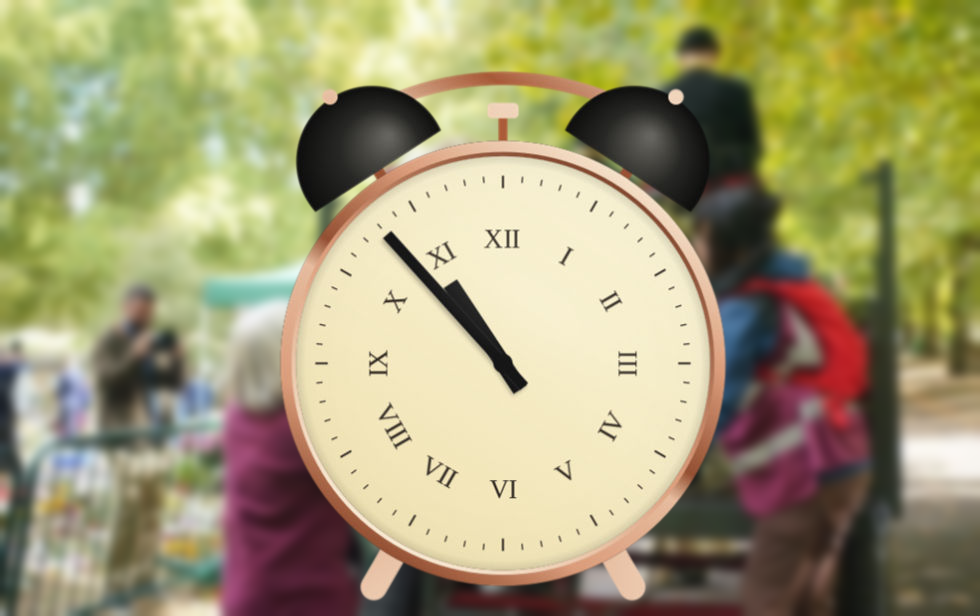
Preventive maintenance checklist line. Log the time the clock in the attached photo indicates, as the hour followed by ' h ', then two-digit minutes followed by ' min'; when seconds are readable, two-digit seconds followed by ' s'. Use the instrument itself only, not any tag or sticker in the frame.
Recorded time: 10 h 53 min
